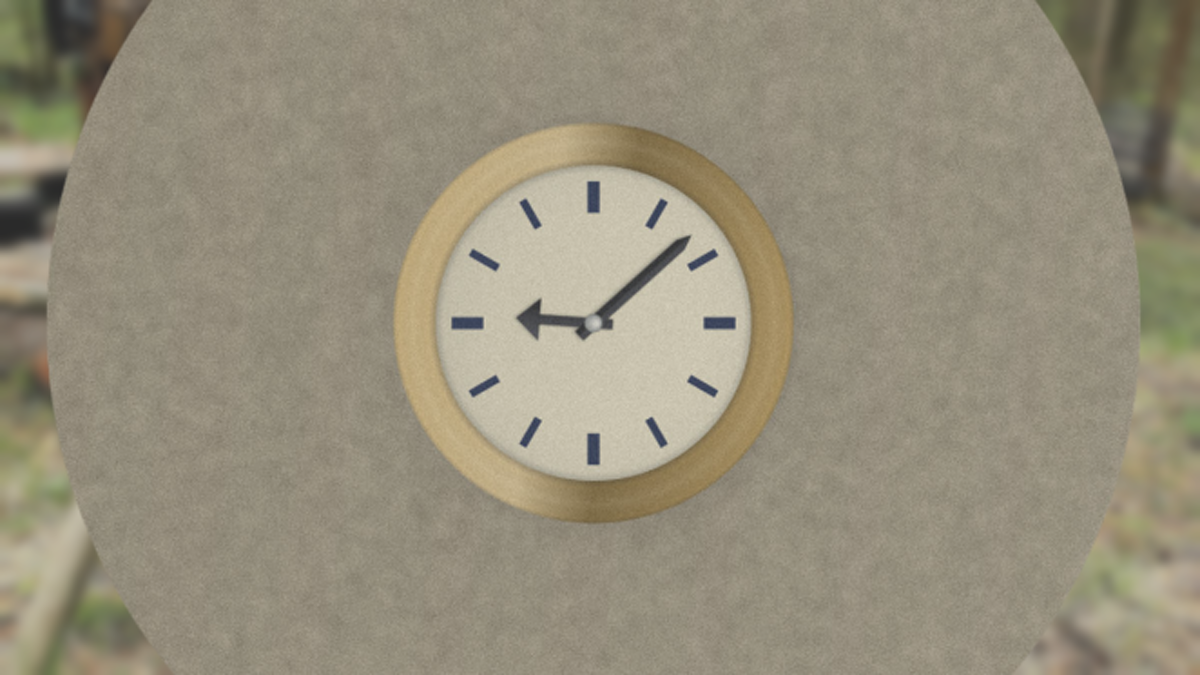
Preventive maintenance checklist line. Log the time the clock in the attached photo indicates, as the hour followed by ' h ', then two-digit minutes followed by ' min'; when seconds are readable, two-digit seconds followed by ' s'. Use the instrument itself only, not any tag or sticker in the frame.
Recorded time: 9 h 08 min
